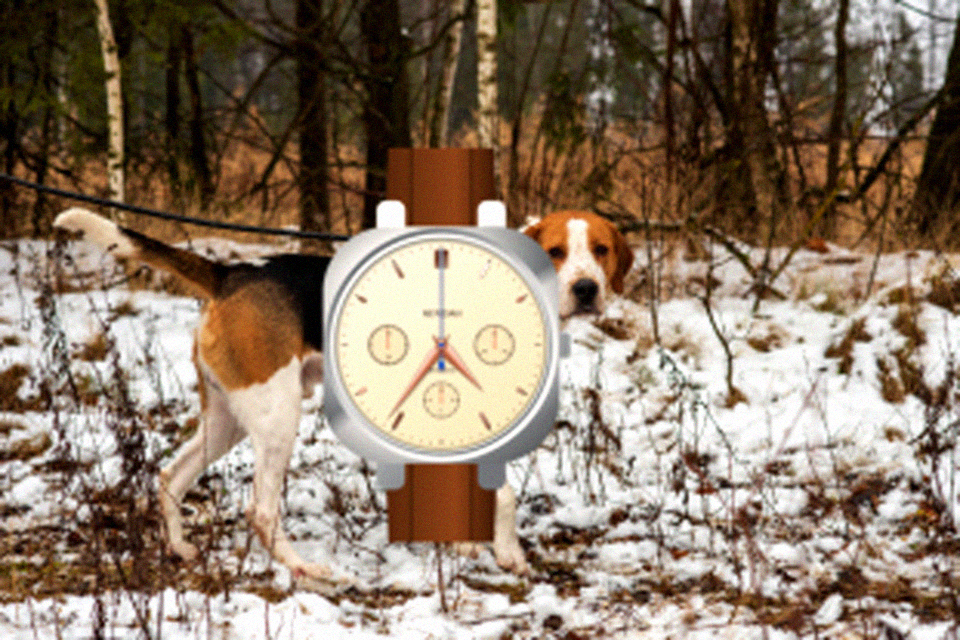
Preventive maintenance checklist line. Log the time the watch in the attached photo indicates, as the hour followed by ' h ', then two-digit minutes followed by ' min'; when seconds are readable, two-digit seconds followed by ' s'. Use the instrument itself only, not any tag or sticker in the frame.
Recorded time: 4 h 36 min
